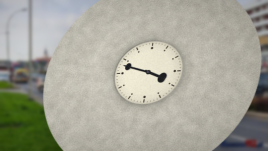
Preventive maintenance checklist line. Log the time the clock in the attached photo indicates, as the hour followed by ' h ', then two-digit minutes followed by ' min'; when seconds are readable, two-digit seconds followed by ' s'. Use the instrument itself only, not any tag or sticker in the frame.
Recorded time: 3 h 48 min
